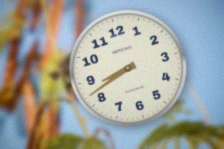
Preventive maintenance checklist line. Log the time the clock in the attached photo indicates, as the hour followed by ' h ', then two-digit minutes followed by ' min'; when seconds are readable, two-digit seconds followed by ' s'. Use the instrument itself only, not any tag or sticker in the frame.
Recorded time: 8 h 42 min
